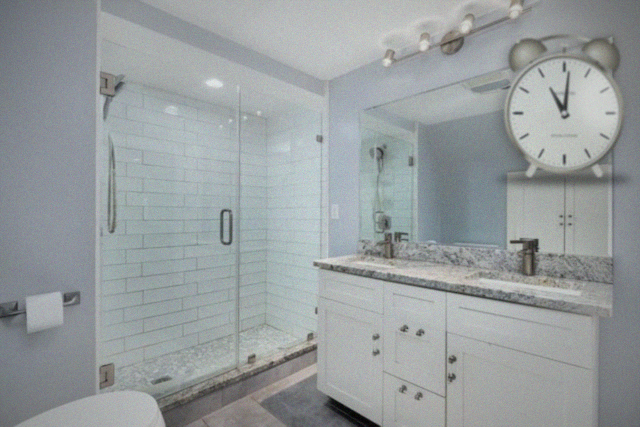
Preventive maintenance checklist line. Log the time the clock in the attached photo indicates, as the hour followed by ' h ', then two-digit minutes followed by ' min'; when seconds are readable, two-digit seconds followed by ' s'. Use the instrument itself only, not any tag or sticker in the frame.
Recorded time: 11 h 01 min
